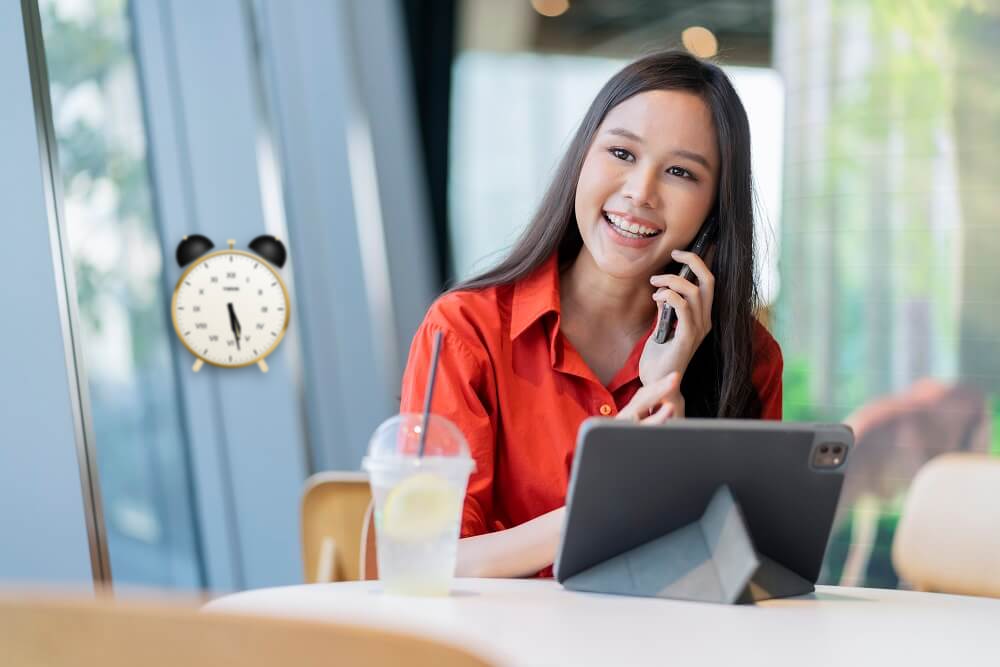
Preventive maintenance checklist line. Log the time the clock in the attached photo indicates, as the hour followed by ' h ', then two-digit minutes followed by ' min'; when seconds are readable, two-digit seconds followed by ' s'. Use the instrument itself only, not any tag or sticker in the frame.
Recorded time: 5 h 28 min
